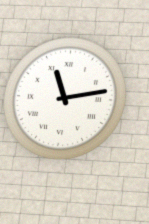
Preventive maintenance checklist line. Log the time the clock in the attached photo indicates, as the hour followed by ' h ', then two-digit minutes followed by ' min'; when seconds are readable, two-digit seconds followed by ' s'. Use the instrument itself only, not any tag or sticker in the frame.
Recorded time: 11 h 13 min
